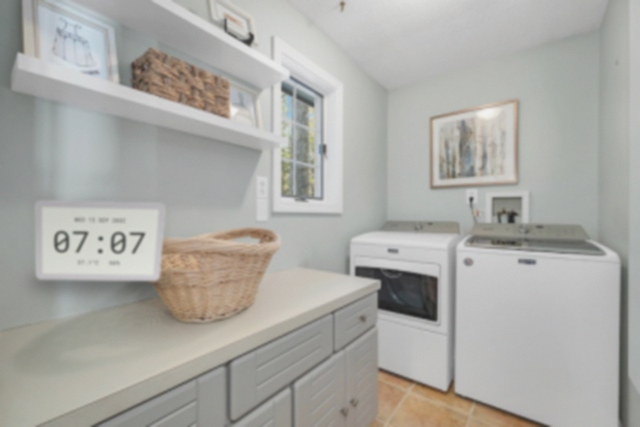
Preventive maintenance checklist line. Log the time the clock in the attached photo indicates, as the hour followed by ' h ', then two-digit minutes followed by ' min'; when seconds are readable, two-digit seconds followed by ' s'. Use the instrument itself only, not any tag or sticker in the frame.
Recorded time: 7 h 07 min
